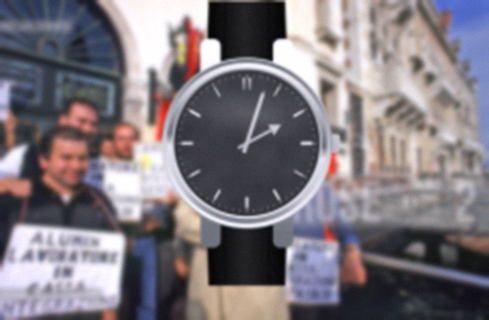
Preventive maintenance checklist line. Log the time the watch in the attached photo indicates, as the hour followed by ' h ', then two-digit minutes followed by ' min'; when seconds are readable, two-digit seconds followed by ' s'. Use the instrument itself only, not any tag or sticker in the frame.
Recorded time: 2 h 03 min
